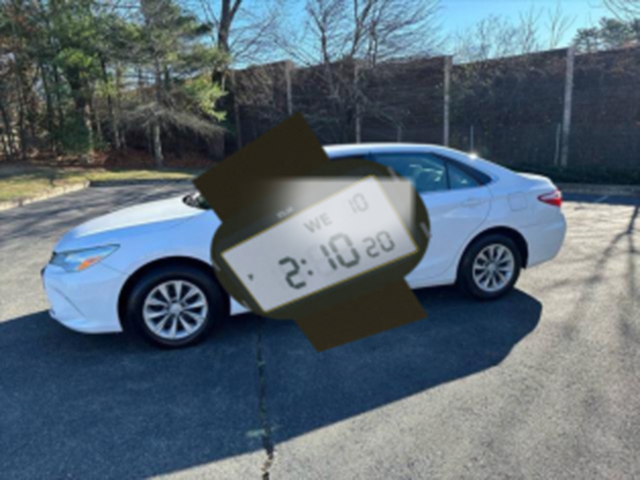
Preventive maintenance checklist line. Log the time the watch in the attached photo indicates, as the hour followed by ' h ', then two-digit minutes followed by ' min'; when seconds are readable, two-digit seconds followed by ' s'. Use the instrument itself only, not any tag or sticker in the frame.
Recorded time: 2 h 10 min 20 s
